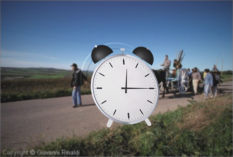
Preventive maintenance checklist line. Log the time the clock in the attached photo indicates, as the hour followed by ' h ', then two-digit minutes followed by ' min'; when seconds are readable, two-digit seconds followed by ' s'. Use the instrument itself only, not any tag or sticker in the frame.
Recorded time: 12 h 15 min
